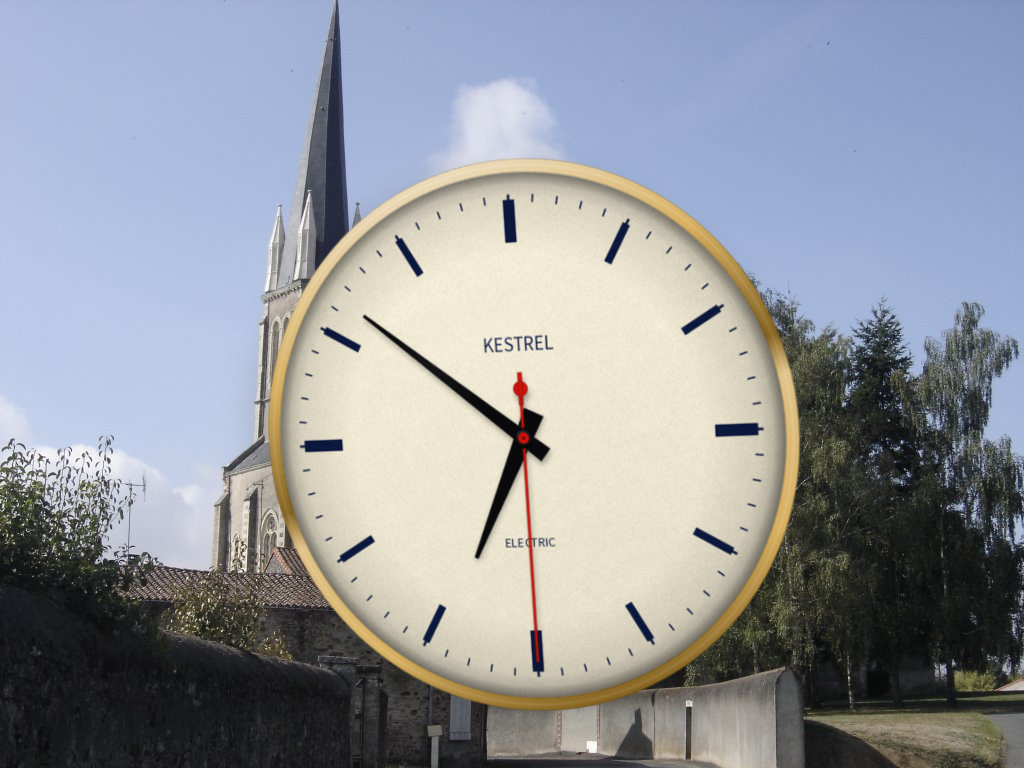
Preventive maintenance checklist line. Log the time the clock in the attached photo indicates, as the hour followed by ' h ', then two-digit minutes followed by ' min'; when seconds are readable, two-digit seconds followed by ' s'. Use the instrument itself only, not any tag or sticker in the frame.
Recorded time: 6 h 51 min 30 s
